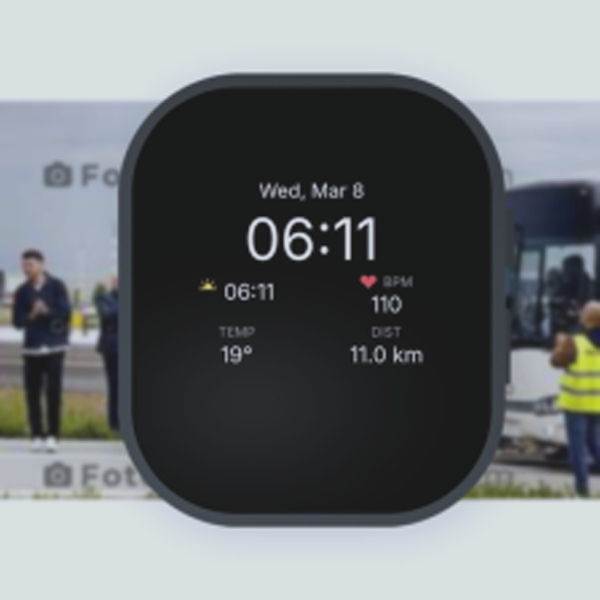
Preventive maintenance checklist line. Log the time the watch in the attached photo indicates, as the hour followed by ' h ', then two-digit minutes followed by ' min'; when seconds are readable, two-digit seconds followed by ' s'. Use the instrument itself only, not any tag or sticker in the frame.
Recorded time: 6 h 11 min
